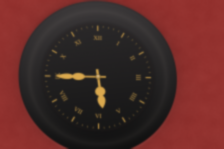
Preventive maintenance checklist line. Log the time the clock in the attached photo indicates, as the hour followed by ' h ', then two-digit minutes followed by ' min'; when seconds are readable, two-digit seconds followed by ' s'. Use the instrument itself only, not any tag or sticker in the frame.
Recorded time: 5 h 45 min
